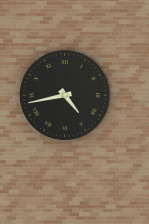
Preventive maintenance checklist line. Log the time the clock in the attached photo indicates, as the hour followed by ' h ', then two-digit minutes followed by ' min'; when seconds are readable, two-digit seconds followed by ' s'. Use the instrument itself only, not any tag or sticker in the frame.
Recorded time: 4 h 43 min
